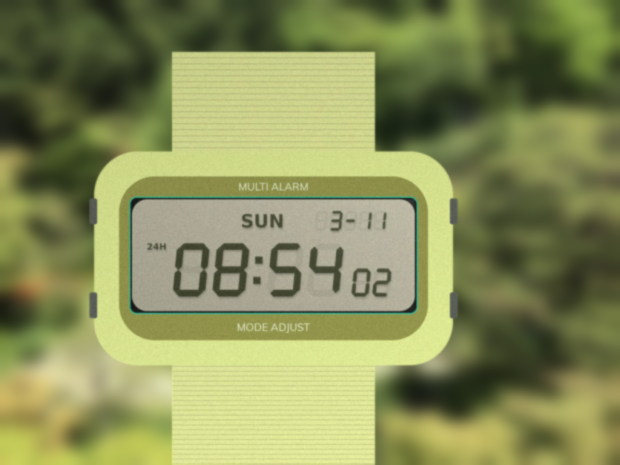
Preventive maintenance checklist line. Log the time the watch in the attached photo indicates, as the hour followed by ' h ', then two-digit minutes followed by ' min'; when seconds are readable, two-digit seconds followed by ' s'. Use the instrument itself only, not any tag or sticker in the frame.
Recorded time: 8 h 54 min 02 s
